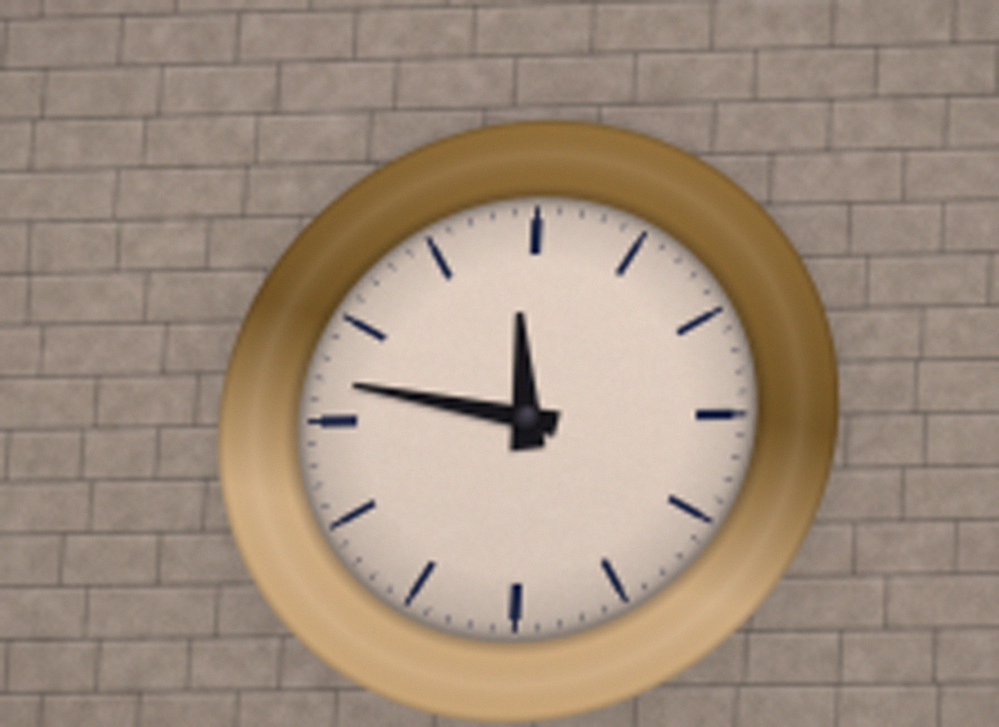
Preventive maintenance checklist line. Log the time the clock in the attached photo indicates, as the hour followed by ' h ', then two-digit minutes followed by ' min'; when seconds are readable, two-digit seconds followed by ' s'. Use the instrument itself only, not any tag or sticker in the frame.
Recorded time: 11 h 47 min
